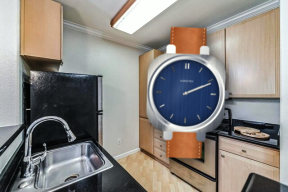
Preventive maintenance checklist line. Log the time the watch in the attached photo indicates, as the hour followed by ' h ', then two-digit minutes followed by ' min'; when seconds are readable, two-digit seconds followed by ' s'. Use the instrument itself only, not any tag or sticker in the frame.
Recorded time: 2 h 11 min
